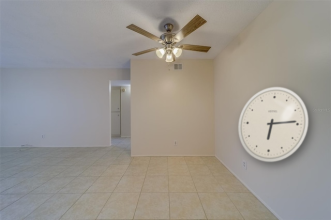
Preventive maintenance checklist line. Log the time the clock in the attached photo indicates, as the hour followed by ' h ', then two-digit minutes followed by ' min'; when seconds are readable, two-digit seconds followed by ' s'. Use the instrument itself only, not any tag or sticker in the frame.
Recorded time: 6 h 14 min
